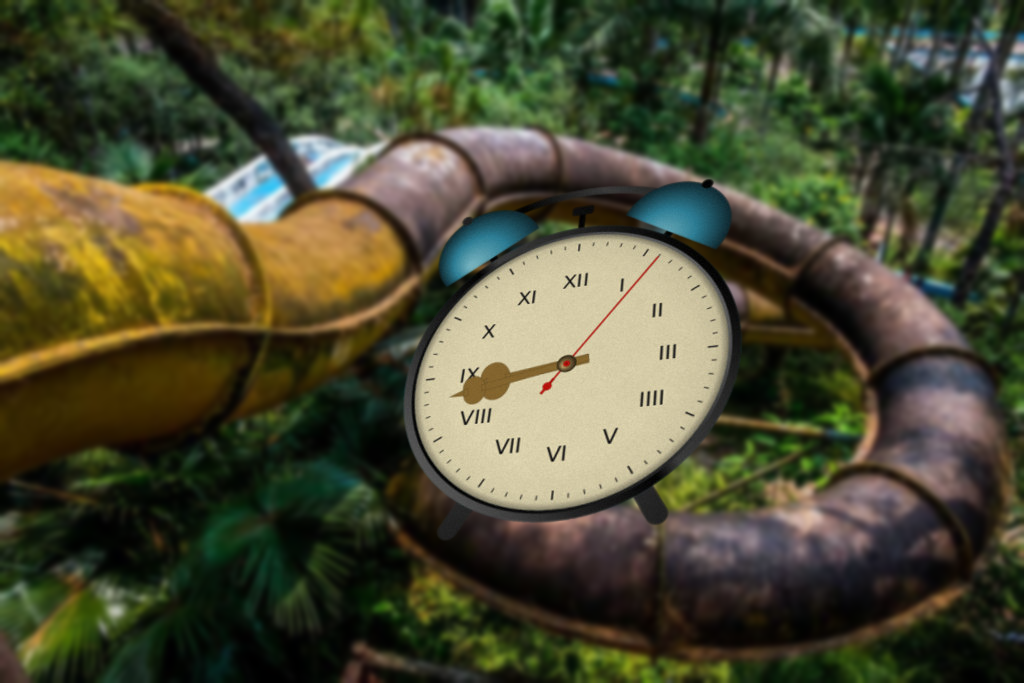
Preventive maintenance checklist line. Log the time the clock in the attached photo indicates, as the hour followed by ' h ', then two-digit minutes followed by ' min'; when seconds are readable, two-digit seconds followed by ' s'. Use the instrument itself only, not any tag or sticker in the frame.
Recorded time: 8 h 43 min 06 s
